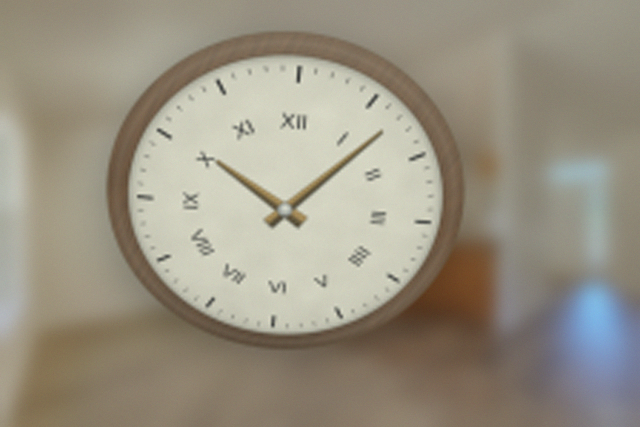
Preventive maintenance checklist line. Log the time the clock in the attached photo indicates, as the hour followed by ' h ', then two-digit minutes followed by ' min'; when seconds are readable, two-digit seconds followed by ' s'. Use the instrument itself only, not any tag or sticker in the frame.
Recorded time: 10 h 07 min
